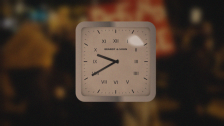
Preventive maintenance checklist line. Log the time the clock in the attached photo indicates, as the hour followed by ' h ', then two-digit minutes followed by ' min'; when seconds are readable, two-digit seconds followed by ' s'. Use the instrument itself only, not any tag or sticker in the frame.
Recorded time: 9 h 40 min
